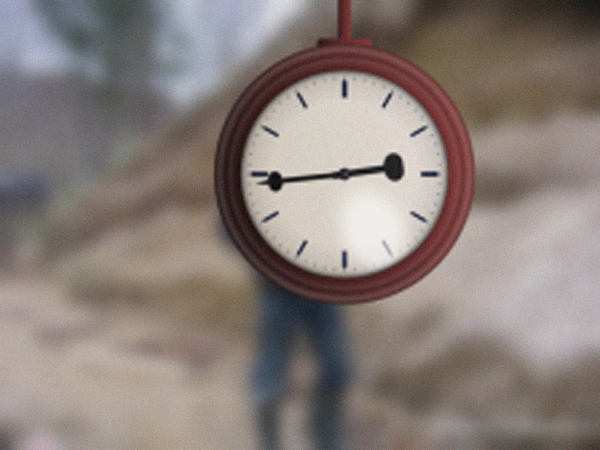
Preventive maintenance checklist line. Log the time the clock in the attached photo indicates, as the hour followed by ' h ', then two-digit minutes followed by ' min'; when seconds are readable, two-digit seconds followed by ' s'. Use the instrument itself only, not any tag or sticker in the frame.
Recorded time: 2 h 44 min
